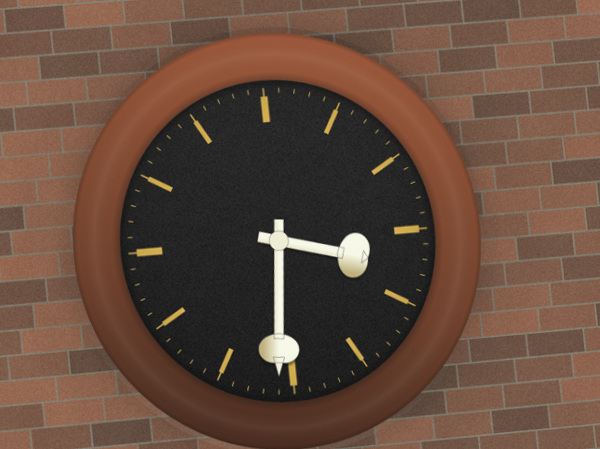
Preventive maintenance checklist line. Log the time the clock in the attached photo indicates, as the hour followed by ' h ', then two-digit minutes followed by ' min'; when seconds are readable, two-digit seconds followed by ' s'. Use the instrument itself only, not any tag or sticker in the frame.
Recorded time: 3 h 31 min
